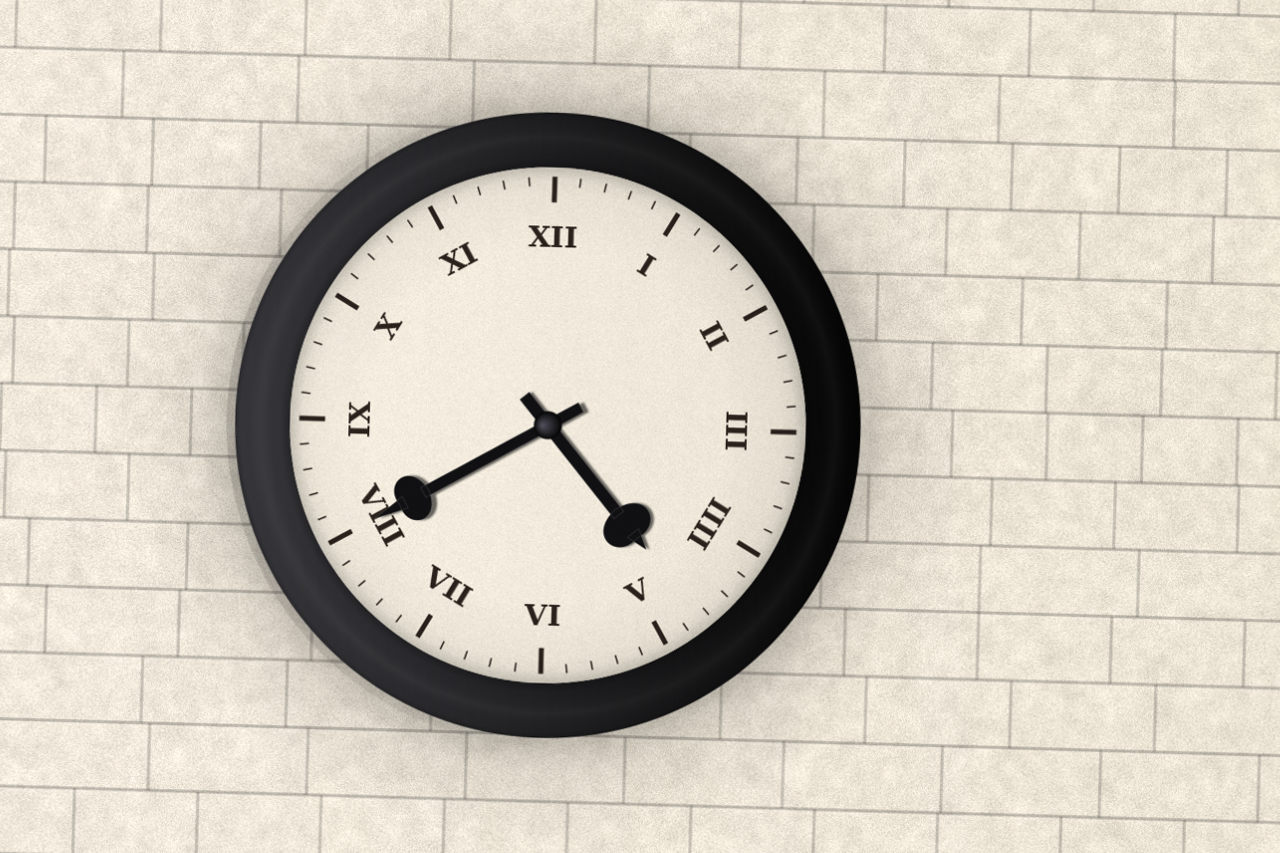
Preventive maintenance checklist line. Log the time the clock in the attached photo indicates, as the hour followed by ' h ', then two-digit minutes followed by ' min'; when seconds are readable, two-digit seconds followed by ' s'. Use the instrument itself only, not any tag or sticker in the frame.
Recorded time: 4 h 40 min
